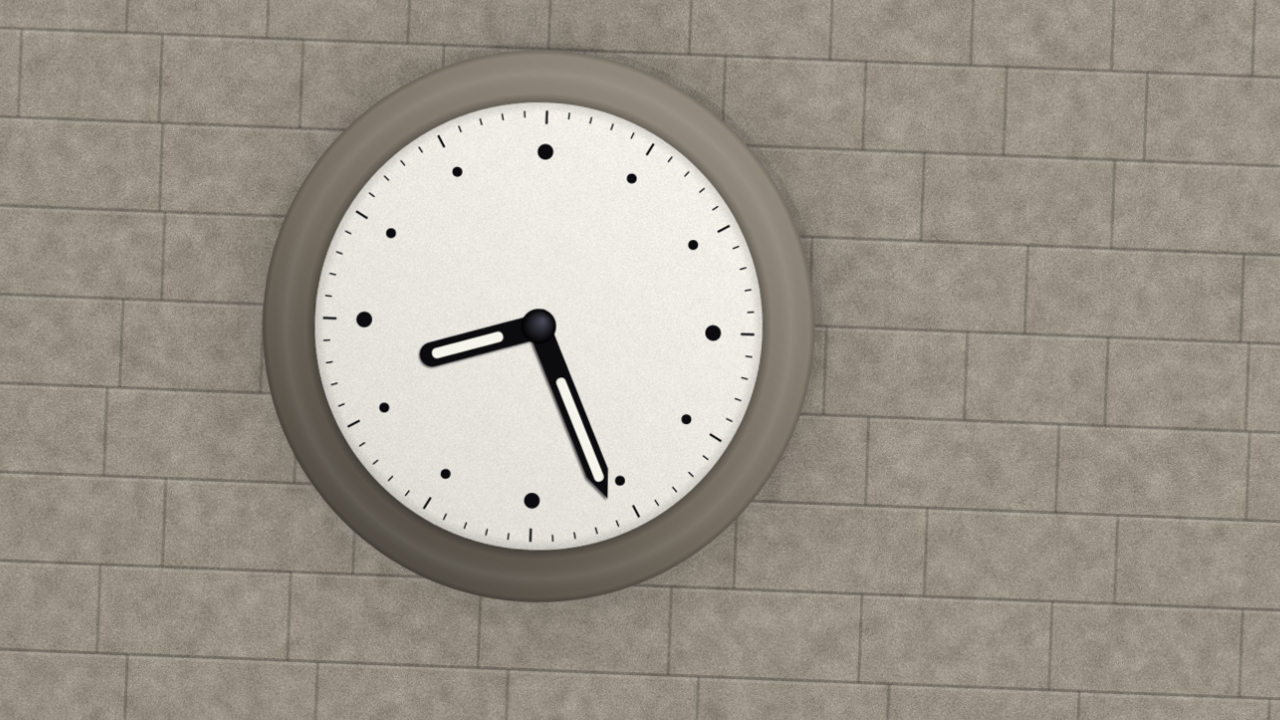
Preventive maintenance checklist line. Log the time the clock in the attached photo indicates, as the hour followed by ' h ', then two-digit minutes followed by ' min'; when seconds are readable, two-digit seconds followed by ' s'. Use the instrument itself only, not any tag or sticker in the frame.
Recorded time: 8 h 26 min
